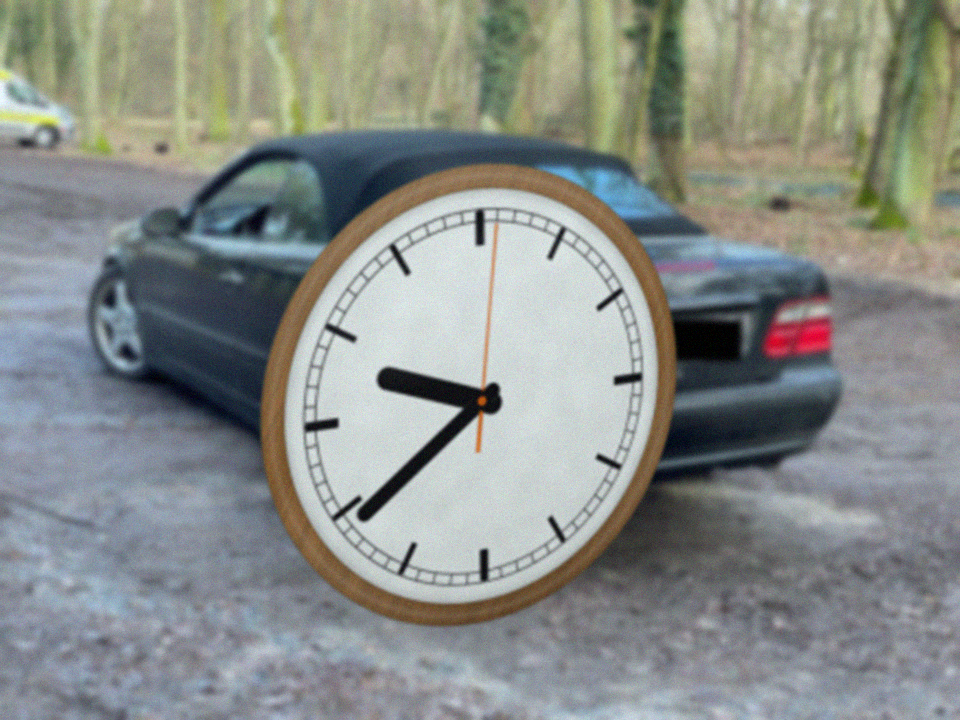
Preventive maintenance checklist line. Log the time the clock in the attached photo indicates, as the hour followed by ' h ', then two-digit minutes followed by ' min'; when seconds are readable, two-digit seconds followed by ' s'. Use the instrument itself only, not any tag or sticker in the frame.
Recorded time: 9 h 39 min 01 s
